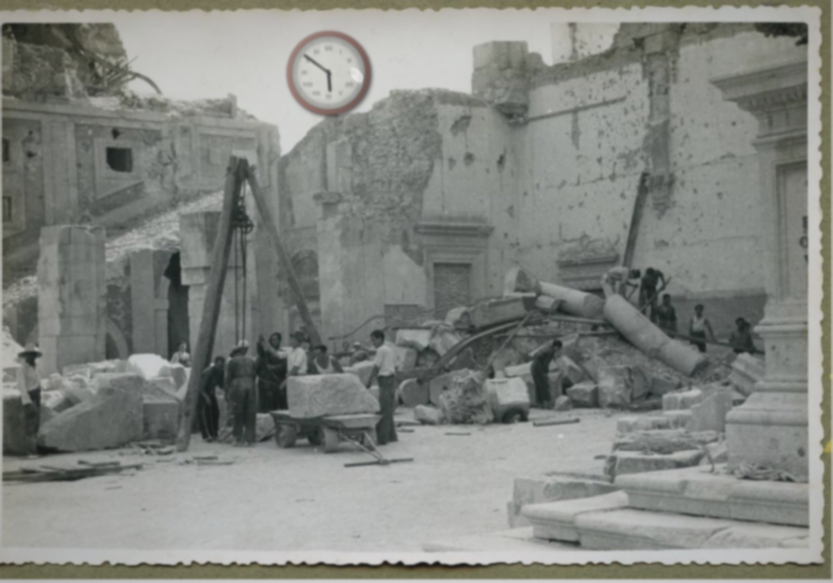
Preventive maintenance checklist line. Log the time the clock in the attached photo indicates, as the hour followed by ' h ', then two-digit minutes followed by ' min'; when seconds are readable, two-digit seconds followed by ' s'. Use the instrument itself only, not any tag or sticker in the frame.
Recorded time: 5 h 51 min
